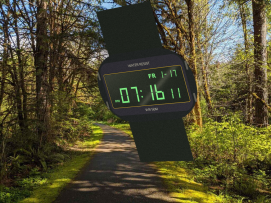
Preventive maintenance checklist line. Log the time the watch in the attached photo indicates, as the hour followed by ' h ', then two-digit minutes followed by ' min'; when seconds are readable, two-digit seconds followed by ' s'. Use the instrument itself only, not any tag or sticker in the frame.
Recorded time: 7 h 16 min 11 s
